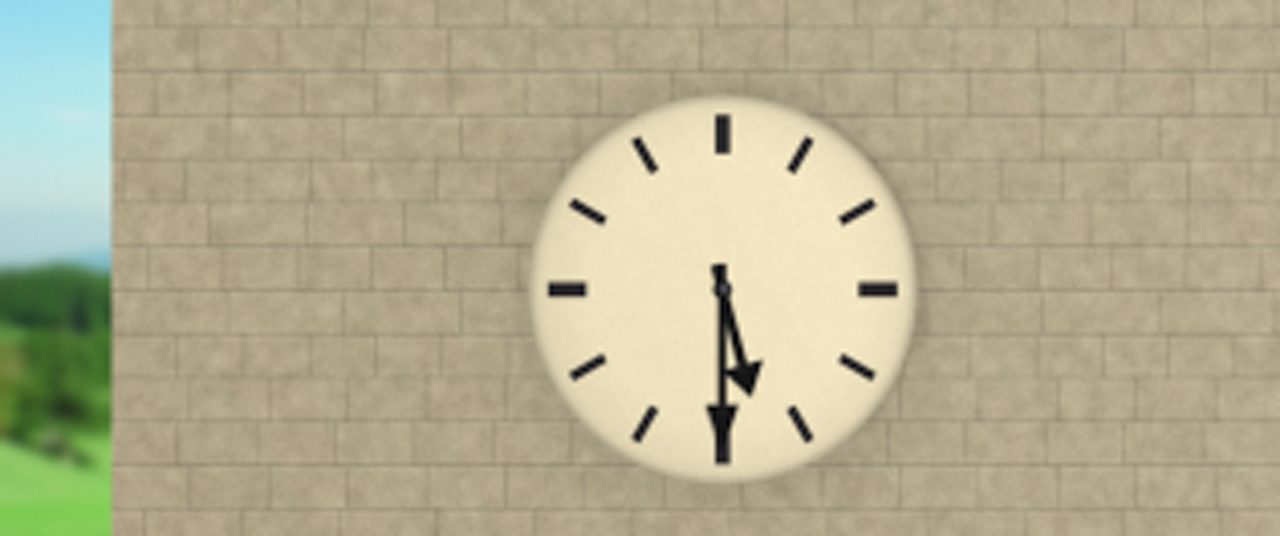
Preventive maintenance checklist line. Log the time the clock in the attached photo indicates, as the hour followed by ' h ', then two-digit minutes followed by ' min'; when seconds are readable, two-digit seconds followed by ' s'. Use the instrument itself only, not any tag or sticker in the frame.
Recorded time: 5 h 30 min
